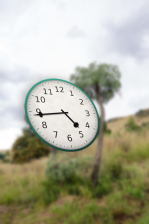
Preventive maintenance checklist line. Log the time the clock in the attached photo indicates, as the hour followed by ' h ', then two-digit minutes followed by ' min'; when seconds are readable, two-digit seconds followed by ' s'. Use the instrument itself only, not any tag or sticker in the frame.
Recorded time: 4 h 44 min
